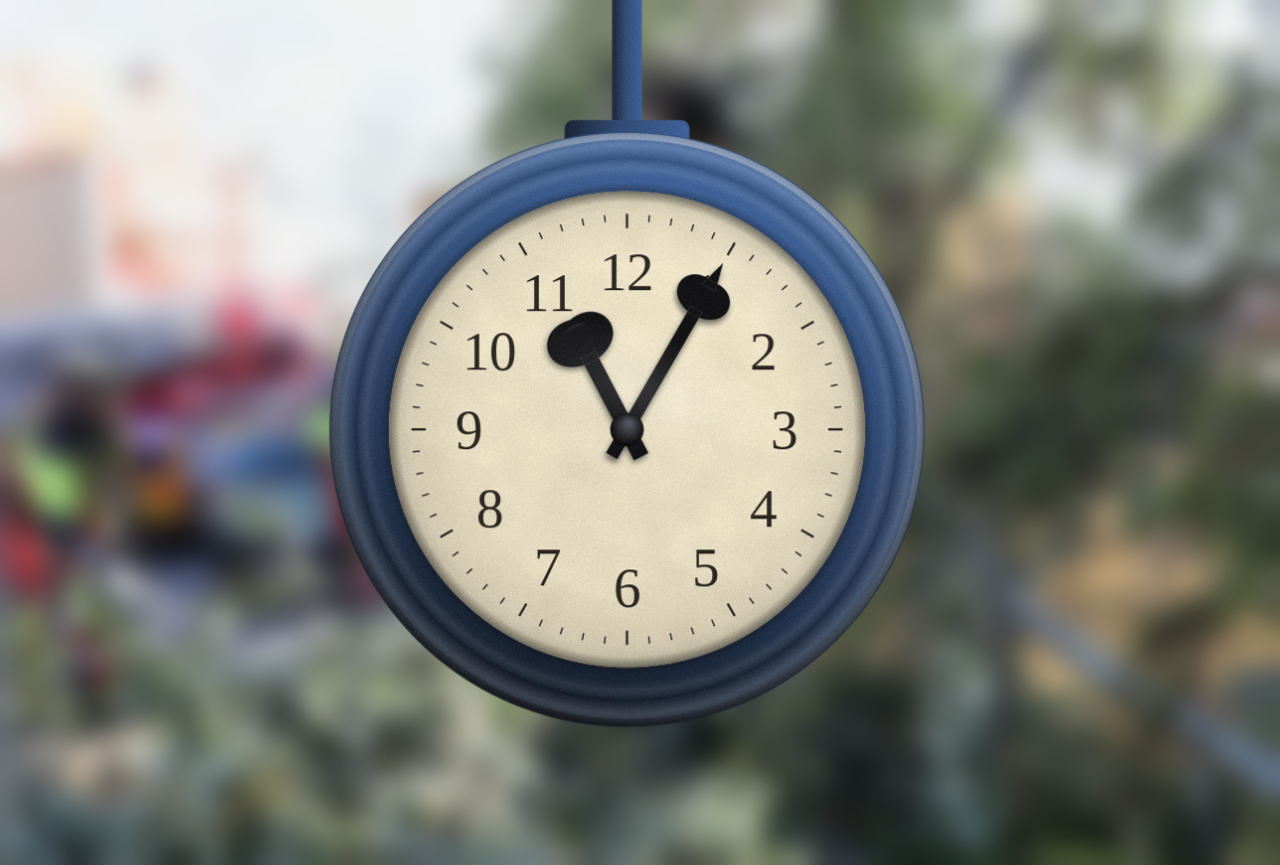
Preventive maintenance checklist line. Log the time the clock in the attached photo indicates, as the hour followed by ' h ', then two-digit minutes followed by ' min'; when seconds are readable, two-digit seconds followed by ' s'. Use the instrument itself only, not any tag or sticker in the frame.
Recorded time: 11 h 05 min
